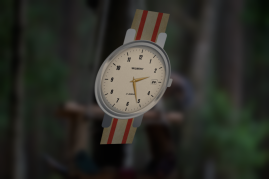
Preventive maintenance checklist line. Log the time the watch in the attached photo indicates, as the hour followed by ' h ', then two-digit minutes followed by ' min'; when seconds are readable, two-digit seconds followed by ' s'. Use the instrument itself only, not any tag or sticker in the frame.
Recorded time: 2 h 26 min
